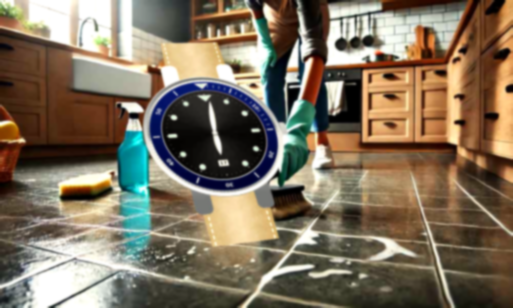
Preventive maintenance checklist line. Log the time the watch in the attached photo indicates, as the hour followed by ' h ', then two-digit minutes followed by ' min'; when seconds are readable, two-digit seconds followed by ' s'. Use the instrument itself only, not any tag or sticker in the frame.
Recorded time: 6 h 01 min
